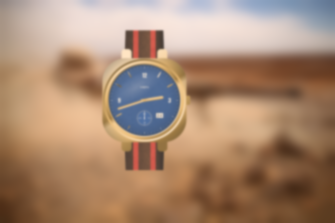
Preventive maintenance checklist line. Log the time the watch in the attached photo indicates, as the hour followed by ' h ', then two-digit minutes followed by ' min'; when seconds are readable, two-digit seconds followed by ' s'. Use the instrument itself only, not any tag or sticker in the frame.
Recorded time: 2 h 42 min
